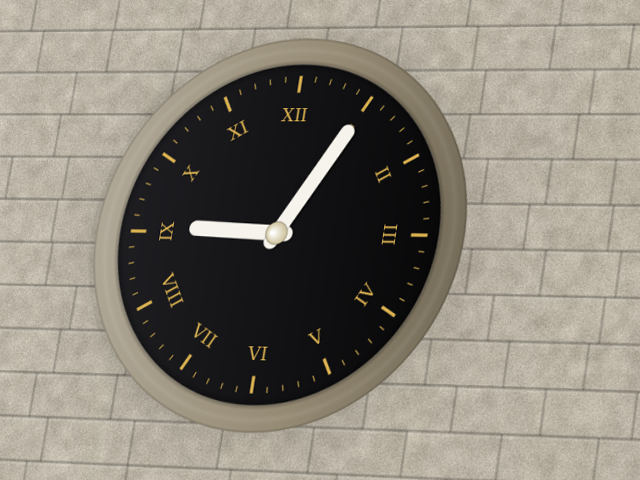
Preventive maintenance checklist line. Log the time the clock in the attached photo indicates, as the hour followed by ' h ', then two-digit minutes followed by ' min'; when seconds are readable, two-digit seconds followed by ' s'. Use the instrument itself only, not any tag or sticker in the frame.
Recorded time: 9 h 05 min
